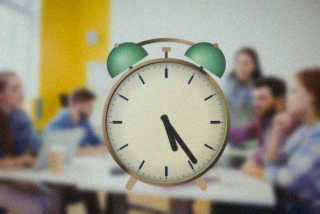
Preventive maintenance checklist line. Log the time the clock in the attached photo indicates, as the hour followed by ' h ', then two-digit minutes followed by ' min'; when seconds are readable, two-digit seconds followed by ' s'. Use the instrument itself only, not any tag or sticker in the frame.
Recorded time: 5 h 24 min
